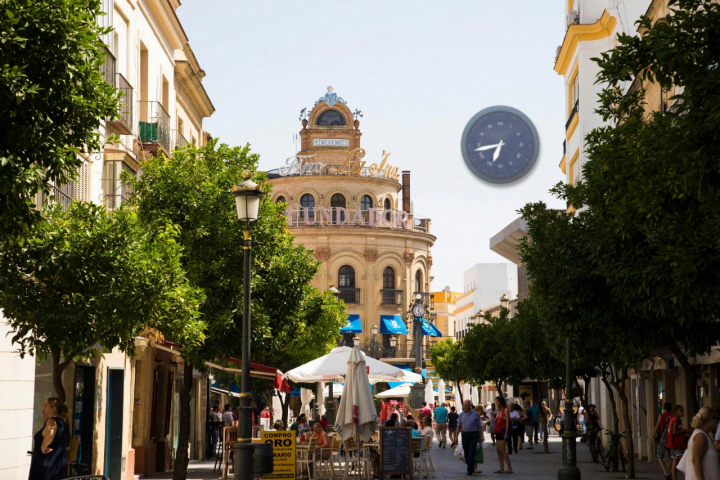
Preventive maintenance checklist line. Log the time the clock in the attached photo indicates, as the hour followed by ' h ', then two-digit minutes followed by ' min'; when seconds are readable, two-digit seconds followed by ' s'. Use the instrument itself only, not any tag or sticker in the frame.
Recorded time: 6 h 43 min
